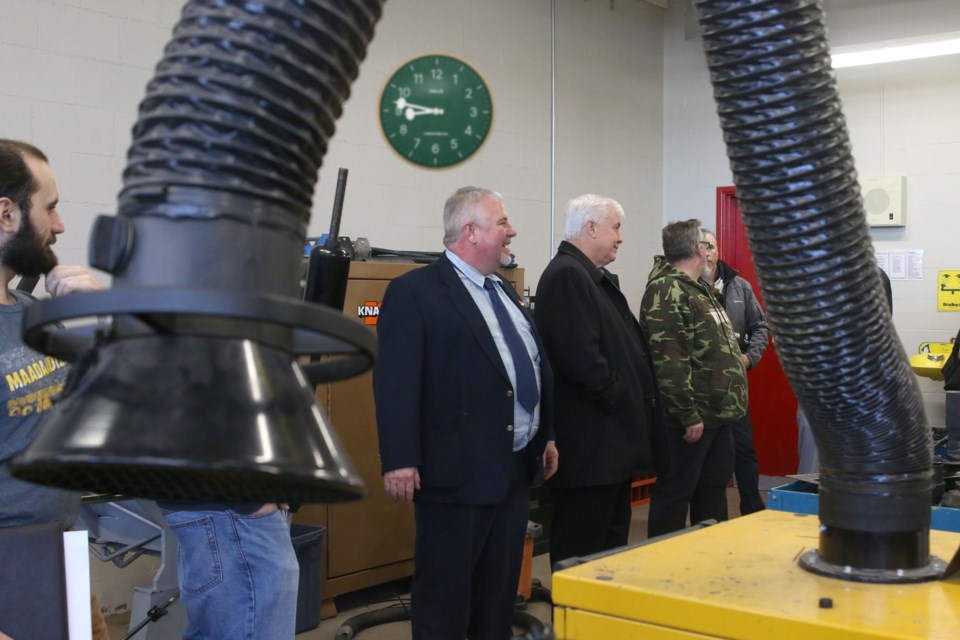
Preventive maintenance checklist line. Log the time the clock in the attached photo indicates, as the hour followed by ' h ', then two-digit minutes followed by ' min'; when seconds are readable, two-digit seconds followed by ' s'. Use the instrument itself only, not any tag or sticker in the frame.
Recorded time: 8 h 47 min
